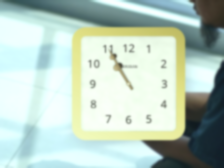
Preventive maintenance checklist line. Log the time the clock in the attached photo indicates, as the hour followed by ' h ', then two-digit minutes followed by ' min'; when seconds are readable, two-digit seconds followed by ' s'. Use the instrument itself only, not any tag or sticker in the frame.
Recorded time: 10 h 55 min
